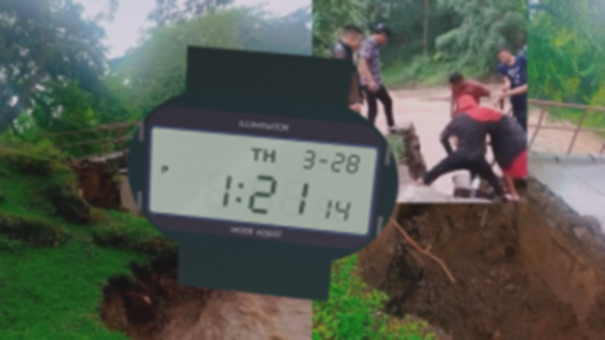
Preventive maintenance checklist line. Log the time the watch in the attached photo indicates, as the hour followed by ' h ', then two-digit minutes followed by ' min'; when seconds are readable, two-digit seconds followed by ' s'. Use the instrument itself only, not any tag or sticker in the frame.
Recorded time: 1 h 21 min 14 s
